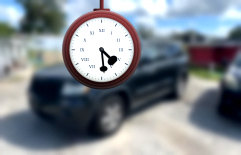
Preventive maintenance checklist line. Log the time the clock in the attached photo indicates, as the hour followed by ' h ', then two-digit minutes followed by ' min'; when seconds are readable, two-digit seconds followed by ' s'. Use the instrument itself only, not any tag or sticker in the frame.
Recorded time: 4 h 29 min
